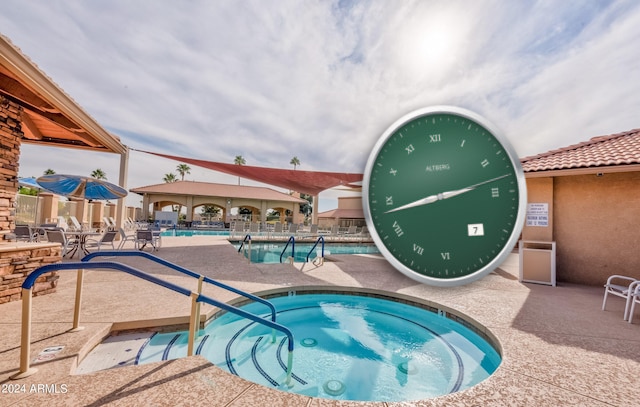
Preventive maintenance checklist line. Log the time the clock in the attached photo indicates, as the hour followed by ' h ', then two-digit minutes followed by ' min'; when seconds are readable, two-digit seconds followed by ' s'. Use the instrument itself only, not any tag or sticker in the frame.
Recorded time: 2 h 43 min 13 s
